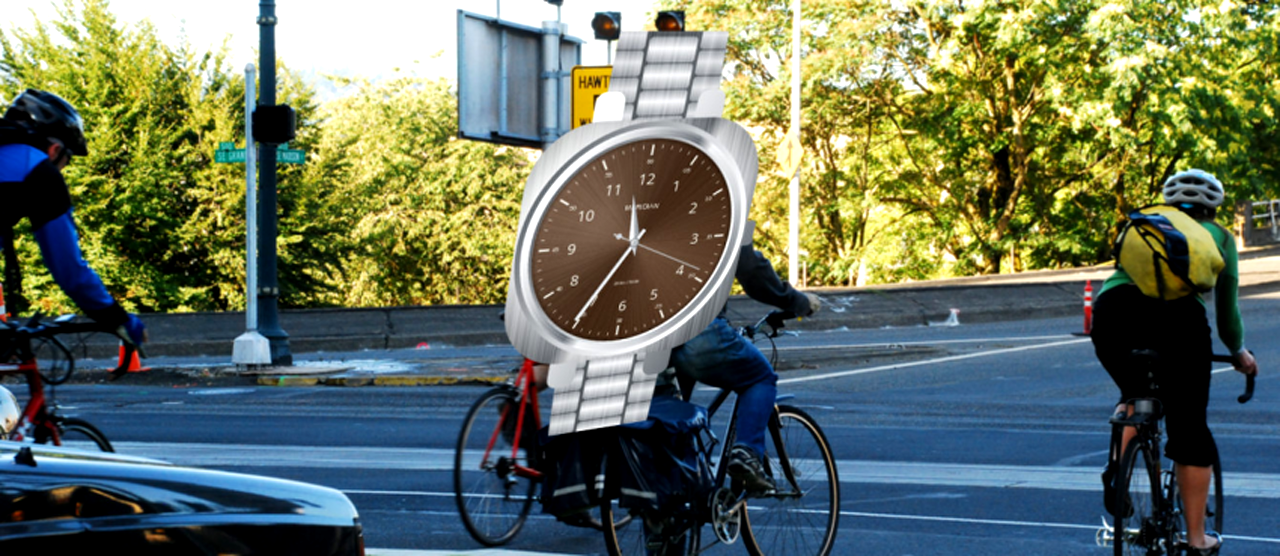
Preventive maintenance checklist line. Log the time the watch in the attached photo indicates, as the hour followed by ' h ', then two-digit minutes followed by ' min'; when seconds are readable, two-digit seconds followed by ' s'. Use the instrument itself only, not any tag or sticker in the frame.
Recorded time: 11 h 35 min 19 s
